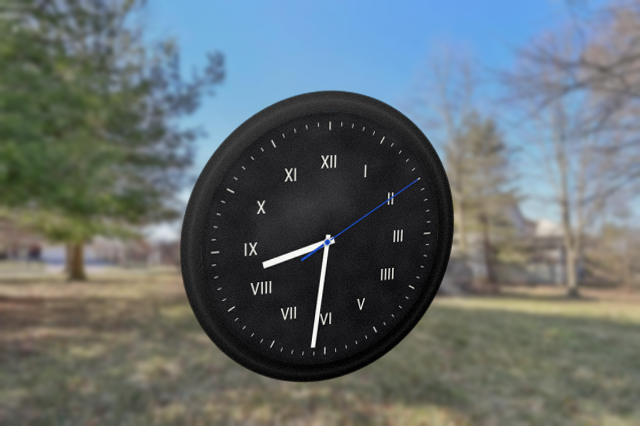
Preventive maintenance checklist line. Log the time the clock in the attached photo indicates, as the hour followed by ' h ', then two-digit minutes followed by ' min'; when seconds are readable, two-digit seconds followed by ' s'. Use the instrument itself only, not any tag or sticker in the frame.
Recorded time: 8 h 31 min 10 s
